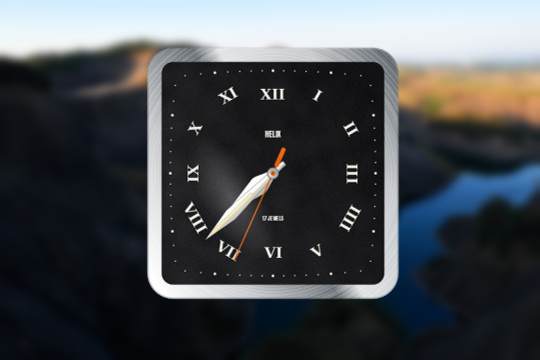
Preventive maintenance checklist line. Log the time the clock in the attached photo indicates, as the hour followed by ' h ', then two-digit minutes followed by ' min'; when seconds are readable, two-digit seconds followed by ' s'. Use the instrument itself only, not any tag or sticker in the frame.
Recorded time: 7 h 37 min 34 s
